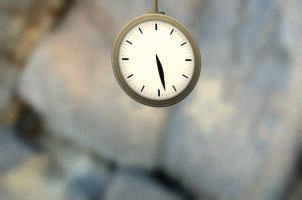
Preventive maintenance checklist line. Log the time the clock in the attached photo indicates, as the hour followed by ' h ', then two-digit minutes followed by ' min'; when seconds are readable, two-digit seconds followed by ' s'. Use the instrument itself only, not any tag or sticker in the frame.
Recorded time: 5 h 28 min
